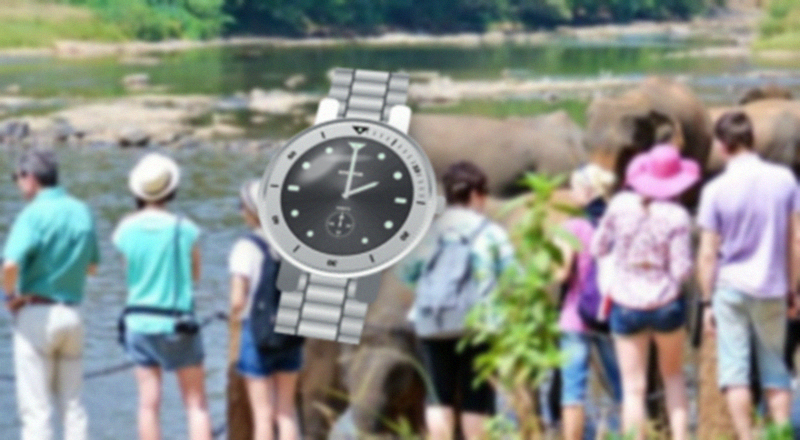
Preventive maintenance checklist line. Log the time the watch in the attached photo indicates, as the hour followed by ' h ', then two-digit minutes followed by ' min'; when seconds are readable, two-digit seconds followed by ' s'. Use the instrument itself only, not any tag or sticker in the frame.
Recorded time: 2 h 00 min
